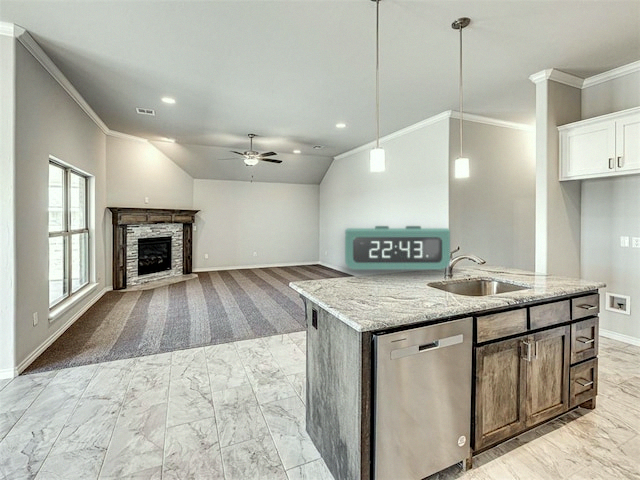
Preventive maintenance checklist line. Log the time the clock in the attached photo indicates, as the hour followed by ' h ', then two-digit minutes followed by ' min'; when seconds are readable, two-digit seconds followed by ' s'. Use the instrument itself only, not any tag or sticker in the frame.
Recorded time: 22 h 43 min
